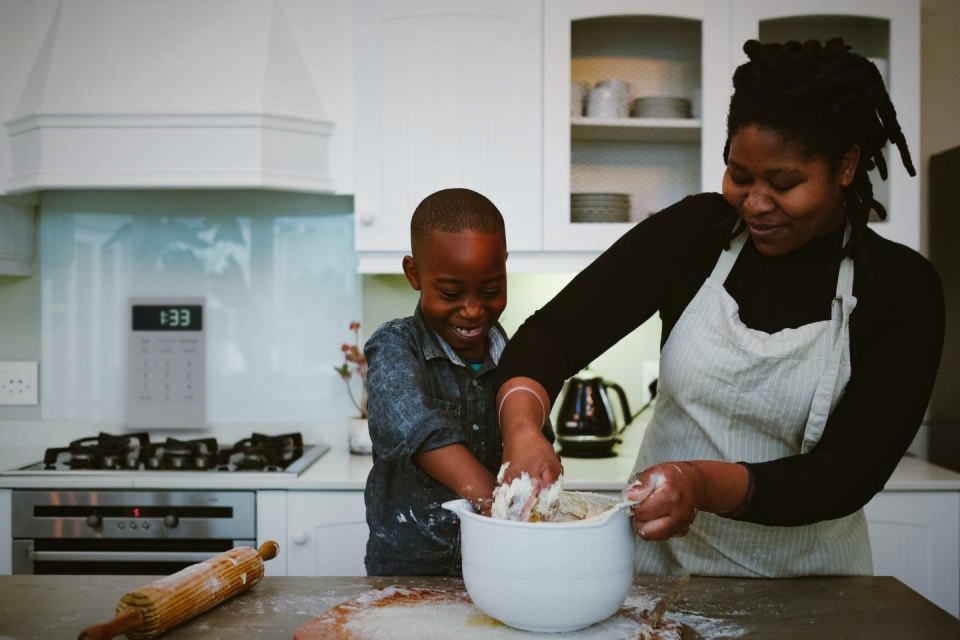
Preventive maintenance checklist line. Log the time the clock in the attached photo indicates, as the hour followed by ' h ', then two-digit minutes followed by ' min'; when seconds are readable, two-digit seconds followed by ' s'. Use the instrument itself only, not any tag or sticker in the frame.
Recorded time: 1 h 33 min
